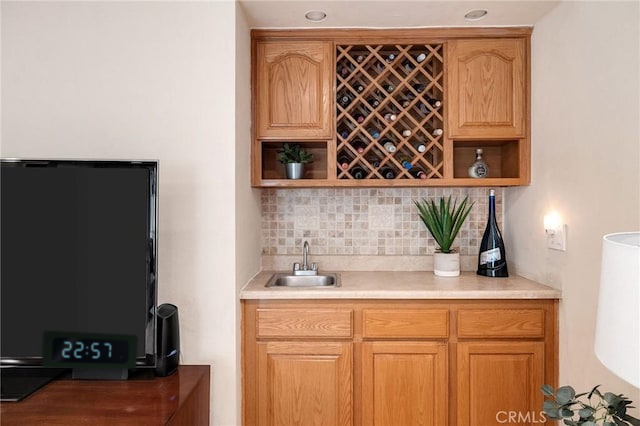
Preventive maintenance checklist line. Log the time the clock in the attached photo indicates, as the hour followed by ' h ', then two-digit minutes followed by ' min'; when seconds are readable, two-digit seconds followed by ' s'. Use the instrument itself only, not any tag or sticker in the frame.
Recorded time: 22 h 57 min
